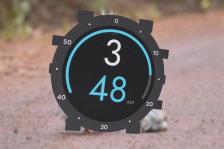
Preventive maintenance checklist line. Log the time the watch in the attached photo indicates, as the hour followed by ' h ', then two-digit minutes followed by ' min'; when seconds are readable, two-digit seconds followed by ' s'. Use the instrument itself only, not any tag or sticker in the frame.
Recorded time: 3 h 48 min
